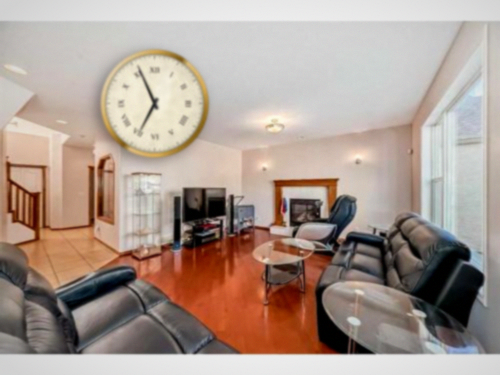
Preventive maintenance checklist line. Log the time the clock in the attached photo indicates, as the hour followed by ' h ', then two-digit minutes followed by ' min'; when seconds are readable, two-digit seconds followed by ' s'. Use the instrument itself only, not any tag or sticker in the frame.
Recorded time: 6 h 56 min
